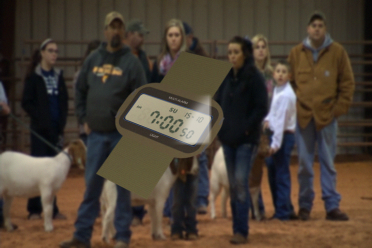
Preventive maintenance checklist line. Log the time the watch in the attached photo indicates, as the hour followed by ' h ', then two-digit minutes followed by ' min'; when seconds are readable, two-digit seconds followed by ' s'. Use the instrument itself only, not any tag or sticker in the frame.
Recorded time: 7 h 00 min 50 s
